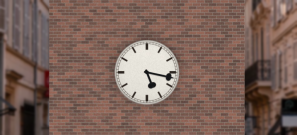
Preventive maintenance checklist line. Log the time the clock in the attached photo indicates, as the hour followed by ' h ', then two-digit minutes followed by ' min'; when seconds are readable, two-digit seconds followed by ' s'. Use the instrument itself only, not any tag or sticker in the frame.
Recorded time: 5 h 17 min
